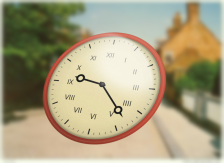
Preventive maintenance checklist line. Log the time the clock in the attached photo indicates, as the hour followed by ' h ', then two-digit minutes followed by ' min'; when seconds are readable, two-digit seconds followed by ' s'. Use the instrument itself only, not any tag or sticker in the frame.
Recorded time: 9 h 23 min
